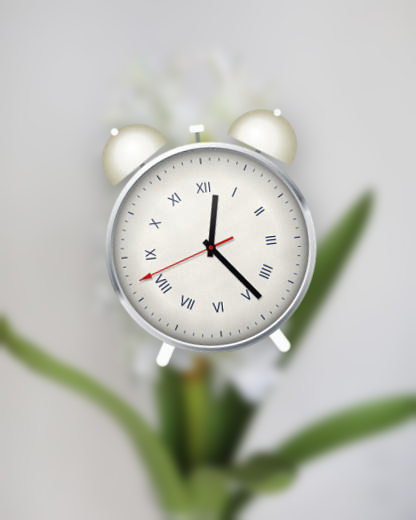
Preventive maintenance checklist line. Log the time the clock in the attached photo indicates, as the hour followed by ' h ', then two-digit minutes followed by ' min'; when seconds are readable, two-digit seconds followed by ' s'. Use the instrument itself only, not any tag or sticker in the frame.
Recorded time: 12 h 23 min 42 s
